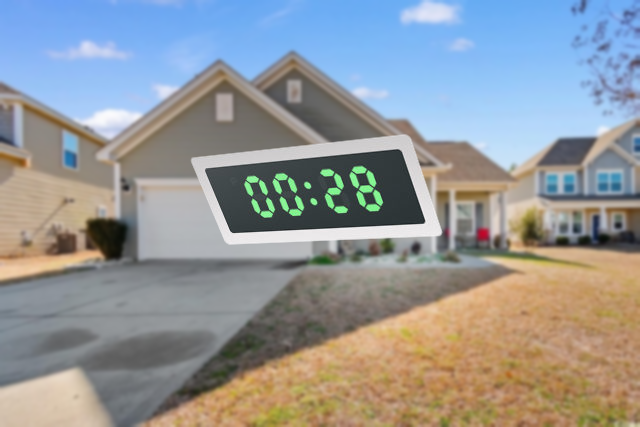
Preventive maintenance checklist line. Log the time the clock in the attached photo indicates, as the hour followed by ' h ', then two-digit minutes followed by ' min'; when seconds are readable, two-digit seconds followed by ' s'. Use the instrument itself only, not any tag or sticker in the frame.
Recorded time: 0 h 28 min
